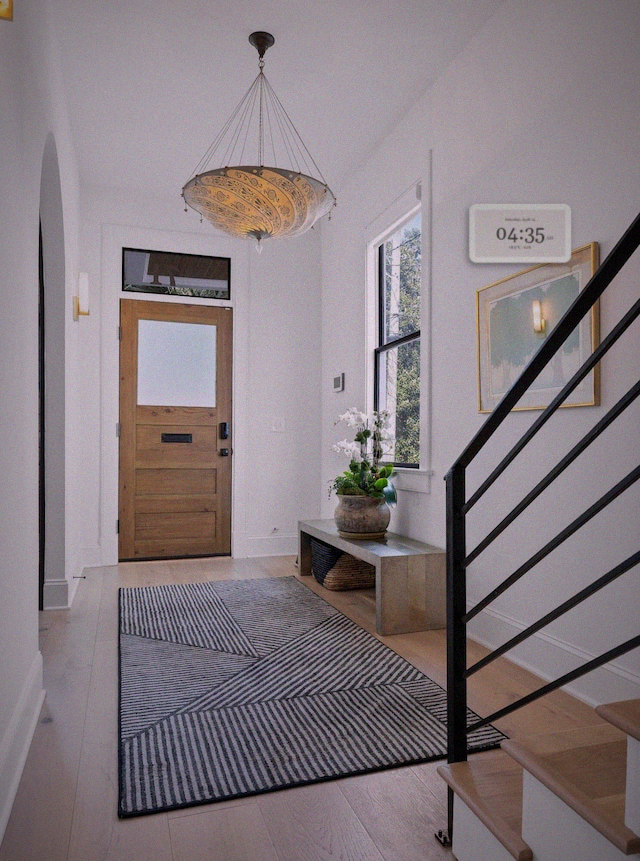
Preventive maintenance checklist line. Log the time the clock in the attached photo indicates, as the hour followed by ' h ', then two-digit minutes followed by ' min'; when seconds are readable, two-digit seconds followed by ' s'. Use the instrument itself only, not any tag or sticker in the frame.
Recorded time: 4 h 35 min
